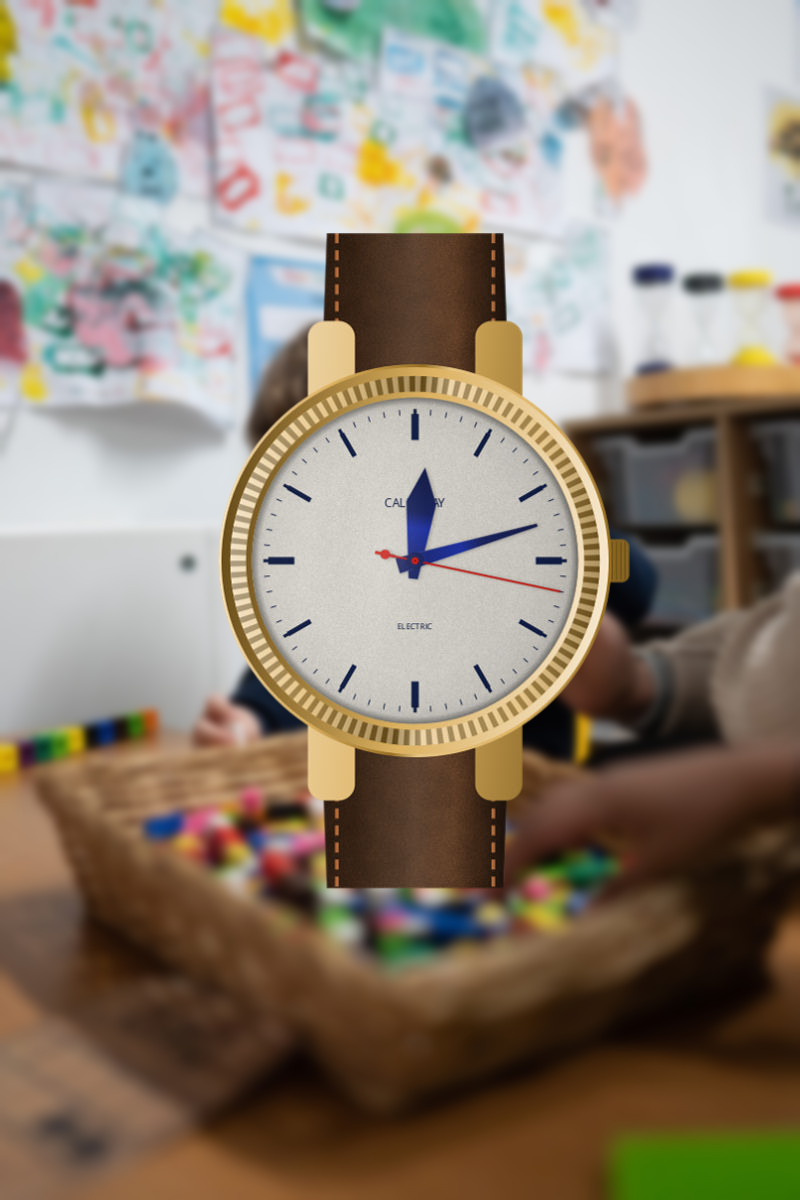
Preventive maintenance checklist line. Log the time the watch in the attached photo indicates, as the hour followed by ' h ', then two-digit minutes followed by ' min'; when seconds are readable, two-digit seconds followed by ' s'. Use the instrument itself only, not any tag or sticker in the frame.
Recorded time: 12 h 12 min 17 s
